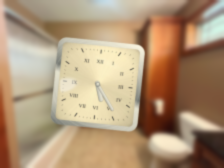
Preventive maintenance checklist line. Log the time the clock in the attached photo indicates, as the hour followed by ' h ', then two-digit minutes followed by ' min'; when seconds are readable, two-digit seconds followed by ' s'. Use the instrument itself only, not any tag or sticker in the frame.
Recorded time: 5 h 24 min
